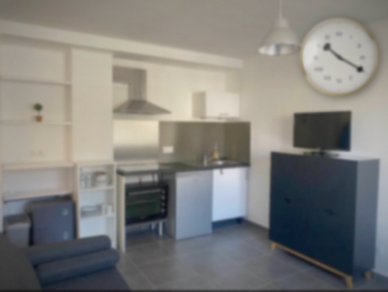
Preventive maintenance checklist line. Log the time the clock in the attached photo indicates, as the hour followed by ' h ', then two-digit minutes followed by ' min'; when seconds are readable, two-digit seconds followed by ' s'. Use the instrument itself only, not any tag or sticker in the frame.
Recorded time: 10 h 20 min
